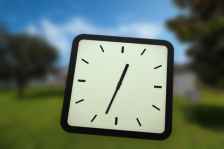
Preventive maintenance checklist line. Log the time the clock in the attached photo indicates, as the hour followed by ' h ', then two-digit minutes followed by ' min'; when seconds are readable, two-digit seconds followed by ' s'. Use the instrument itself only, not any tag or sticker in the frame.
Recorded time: 12 h 33 min
